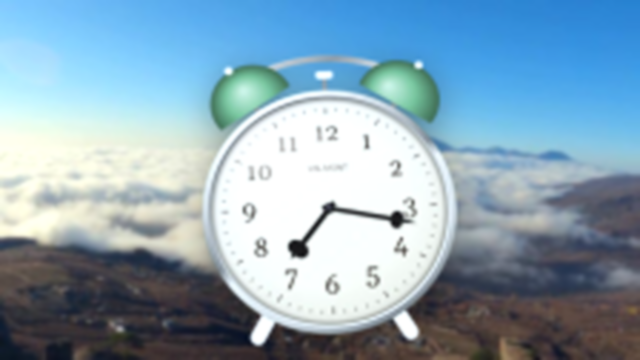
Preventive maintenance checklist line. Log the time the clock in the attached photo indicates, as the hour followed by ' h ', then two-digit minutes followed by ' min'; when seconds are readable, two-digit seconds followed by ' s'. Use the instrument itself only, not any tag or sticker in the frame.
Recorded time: 7 h 17 min
